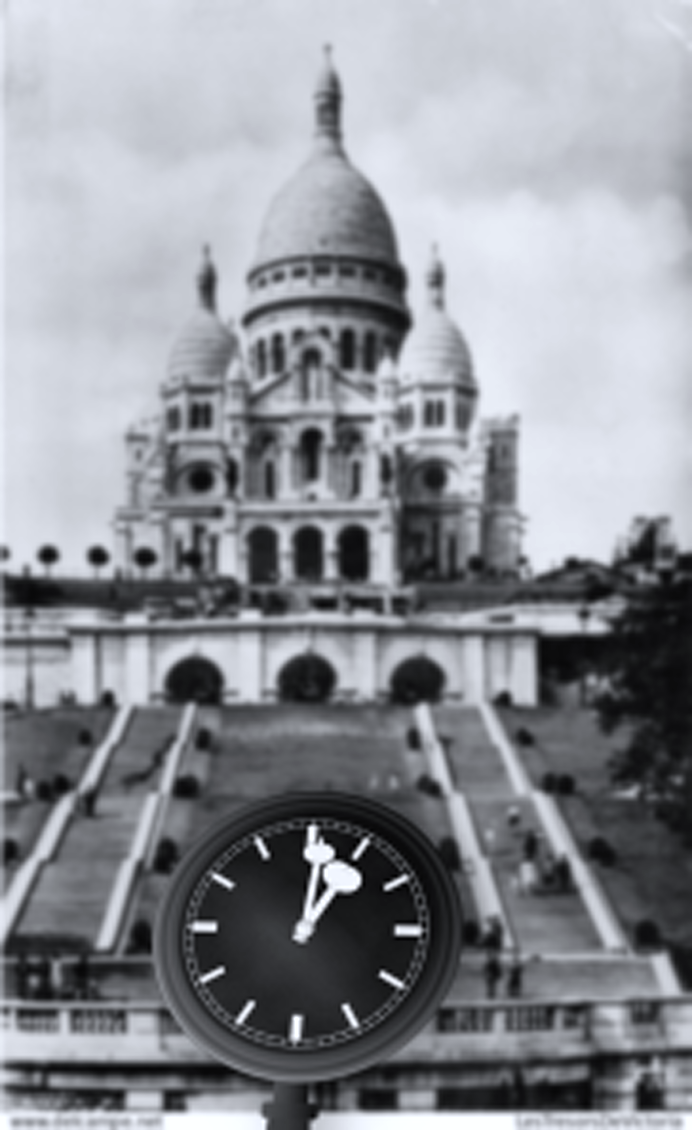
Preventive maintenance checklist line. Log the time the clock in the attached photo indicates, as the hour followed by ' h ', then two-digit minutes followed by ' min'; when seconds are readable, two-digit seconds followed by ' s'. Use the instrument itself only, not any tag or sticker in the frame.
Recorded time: 1 h 01 min
